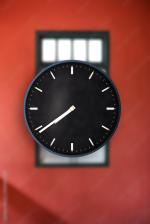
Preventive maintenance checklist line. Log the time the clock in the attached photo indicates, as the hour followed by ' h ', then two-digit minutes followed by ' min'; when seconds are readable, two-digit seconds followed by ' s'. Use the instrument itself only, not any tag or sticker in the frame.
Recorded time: 7 h 39 min
